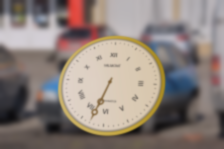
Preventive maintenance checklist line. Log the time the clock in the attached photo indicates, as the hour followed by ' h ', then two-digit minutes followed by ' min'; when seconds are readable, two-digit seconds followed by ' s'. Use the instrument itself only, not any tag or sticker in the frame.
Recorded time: 6 h 33 min
